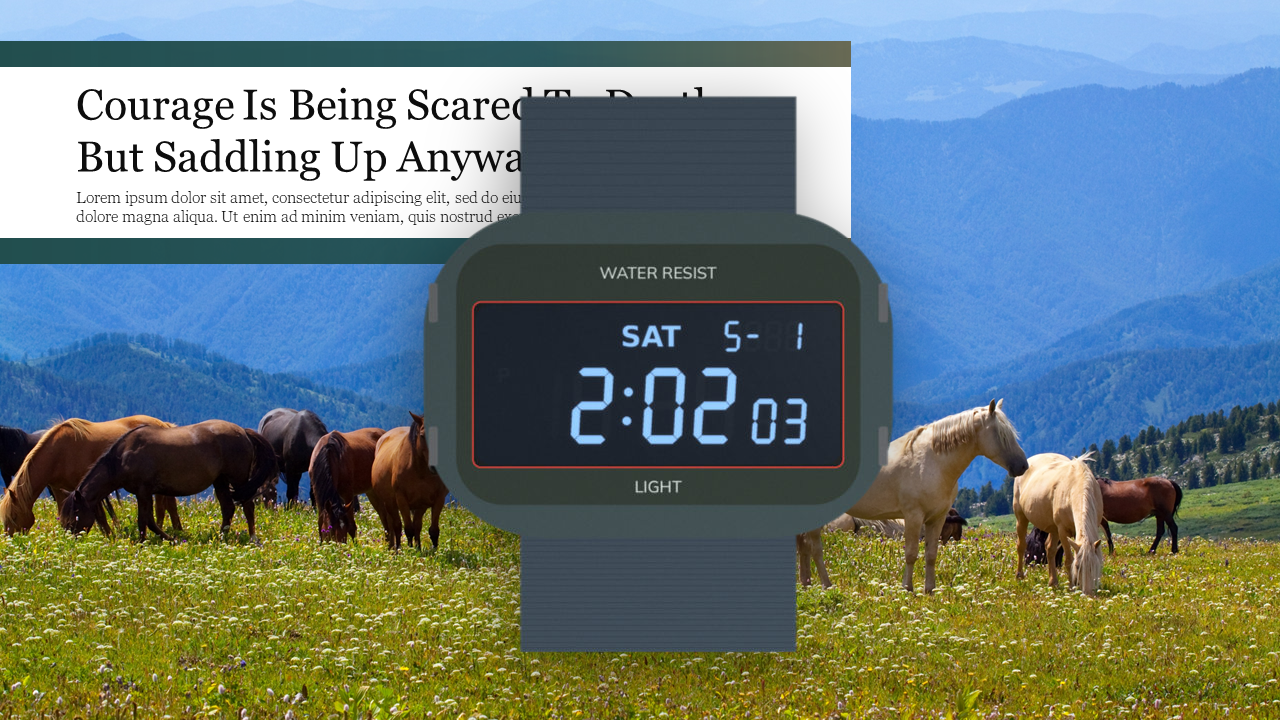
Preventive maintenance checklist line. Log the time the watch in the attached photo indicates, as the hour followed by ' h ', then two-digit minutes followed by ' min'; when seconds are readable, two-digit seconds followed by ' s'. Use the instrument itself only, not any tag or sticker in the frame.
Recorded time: 2 h 02 min 03 s
